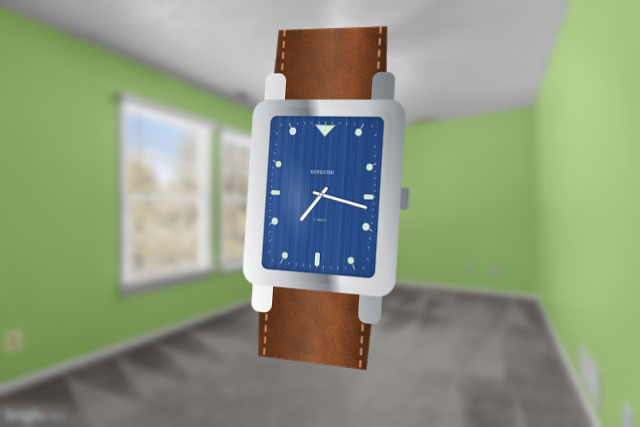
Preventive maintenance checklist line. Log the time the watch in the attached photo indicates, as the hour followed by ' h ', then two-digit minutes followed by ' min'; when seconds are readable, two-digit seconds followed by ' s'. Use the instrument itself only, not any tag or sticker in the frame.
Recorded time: 7 h 17 min
